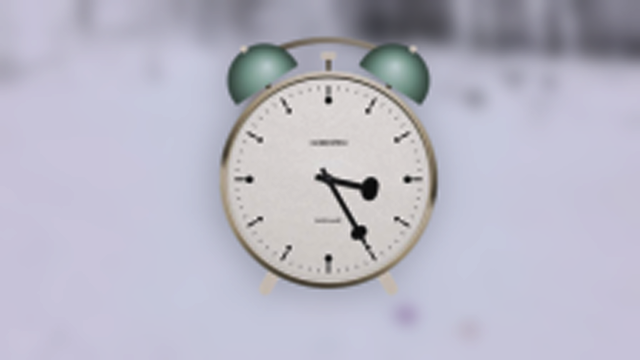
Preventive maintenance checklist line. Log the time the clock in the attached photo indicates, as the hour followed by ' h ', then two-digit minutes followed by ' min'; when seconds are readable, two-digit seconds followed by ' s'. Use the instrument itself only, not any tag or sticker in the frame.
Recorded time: 3 h 25 min
